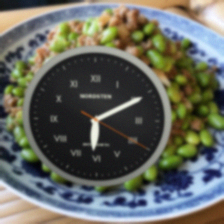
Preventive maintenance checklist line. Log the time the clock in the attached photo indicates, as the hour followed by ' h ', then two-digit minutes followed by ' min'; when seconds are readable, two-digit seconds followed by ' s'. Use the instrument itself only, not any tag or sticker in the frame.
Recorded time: 6 h 10 min 20 s
